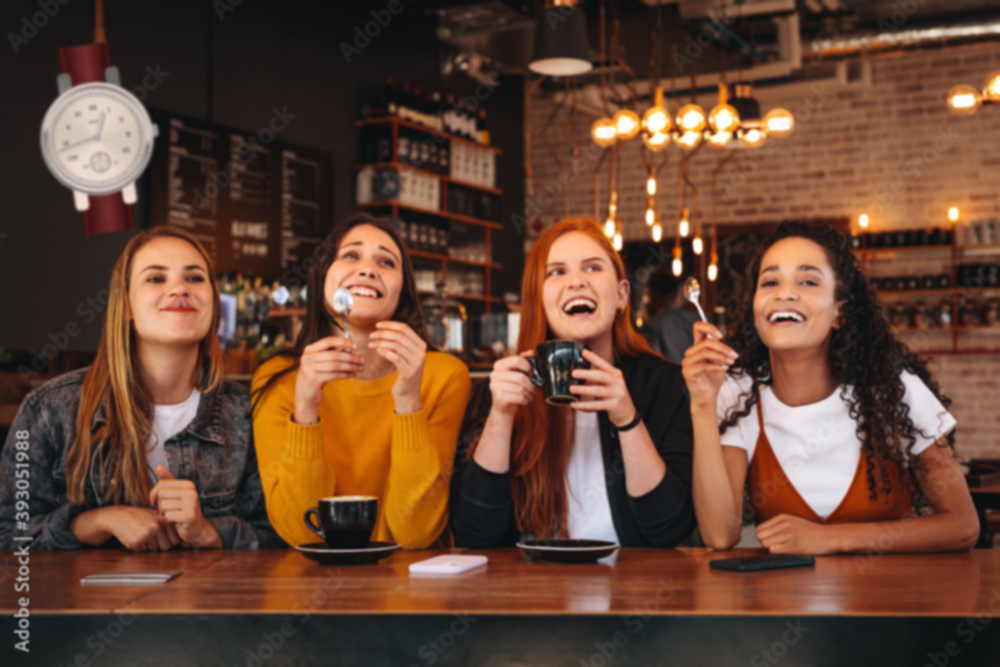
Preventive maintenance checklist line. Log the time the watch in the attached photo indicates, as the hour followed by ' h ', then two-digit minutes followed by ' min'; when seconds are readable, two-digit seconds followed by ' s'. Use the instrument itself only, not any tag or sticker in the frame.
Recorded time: 12 h 43 min
